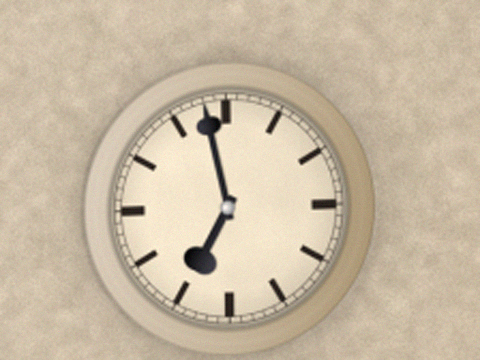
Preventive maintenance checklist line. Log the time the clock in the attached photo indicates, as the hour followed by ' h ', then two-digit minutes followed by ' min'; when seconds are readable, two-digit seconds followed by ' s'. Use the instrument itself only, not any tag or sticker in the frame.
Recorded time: 6 h 58 min
